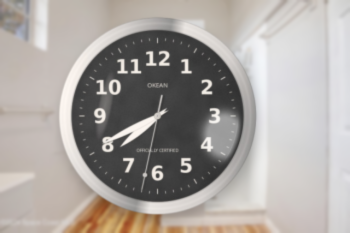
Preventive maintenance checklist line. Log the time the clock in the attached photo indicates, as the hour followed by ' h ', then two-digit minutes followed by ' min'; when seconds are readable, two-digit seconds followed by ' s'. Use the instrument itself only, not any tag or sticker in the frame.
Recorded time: 7 h 40 min 32 s
